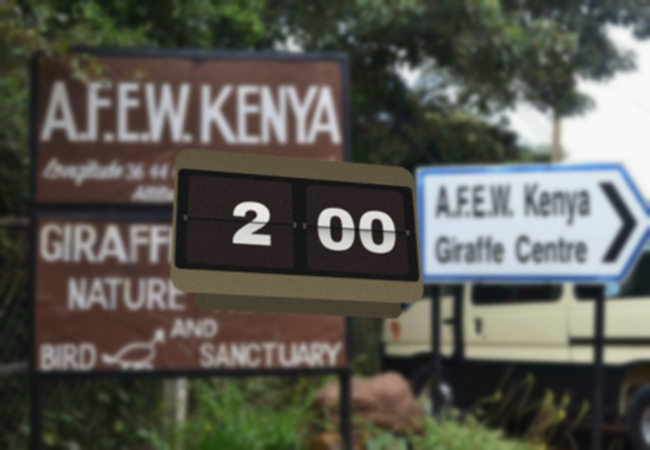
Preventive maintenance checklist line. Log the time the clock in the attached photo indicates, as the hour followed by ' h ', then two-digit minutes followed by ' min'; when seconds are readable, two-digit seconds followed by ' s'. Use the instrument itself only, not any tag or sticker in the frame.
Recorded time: 2 h 00 min
